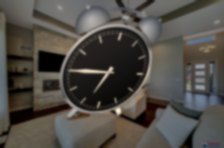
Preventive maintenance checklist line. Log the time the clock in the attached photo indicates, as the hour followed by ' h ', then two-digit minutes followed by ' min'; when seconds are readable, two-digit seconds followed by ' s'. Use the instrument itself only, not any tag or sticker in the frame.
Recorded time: 6 h 45 min
